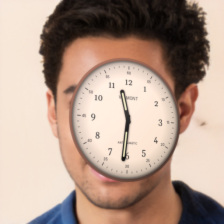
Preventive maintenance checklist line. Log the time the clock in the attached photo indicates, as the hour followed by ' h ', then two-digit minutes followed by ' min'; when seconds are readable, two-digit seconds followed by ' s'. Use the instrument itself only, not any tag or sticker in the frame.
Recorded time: 11 h 31 min
